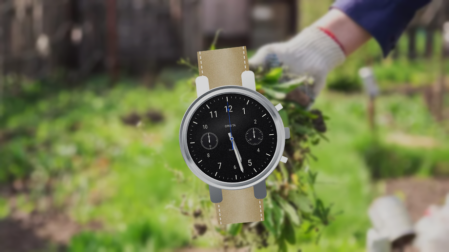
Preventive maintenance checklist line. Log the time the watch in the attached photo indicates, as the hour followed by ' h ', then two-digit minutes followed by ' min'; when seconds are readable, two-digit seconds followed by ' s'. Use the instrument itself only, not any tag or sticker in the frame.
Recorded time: 5 h 28 min
